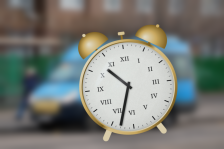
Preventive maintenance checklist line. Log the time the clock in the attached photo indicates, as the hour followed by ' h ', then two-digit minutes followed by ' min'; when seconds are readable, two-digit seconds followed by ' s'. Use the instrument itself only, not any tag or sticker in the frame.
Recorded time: 10 h 33 min
